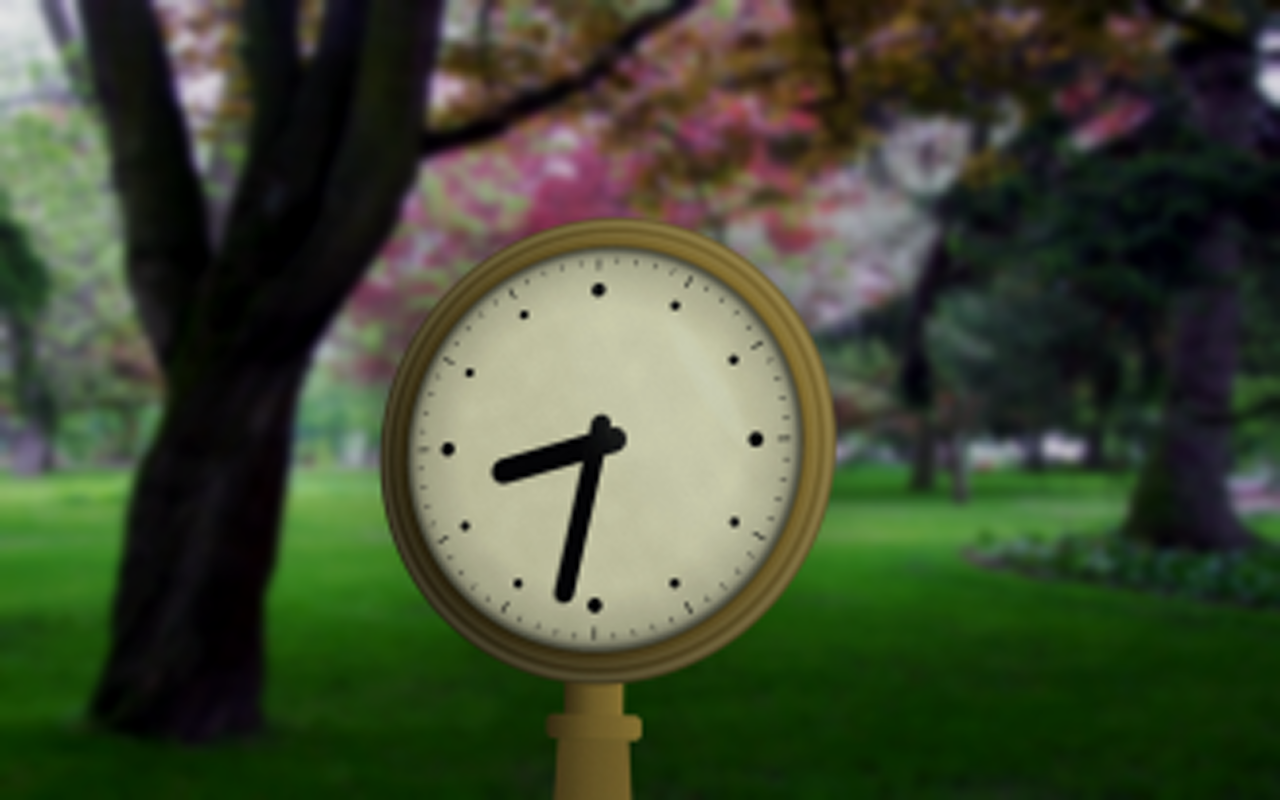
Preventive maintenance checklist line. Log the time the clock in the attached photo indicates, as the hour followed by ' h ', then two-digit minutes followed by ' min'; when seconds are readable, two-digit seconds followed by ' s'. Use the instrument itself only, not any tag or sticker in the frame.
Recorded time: 8 h 32 min
